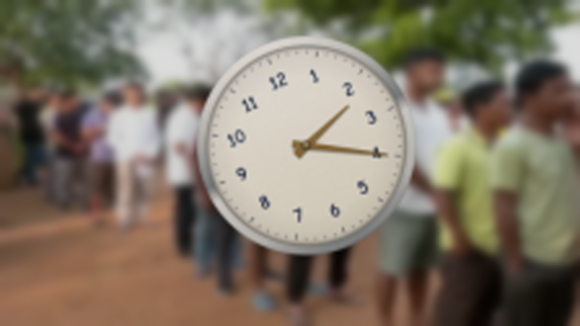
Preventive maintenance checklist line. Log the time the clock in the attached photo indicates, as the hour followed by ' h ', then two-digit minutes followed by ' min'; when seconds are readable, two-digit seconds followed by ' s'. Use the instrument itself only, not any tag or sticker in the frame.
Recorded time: 2 h 20 min
